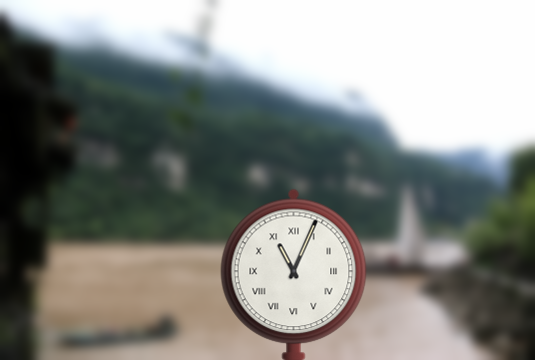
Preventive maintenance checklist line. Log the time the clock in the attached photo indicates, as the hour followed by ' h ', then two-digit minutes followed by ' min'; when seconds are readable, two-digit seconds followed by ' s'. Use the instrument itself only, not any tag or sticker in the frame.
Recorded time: 11 h 04 min
